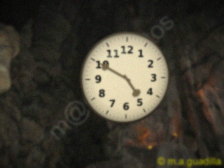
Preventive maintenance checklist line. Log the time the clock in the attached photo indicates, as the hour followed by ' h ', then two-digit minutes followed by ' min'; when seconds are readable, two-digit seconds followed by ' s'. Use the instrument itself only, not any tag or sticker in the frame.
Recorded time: 4 h 50 min
